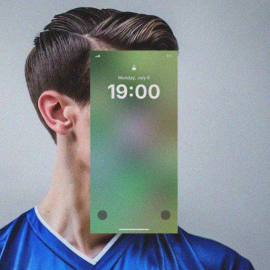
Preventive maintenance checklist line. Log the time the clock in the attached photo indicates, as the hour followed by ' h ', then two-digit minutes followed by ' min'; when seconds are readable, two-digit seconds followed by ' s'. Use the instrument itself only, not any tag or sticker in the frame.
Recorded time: 19 h 00 min
